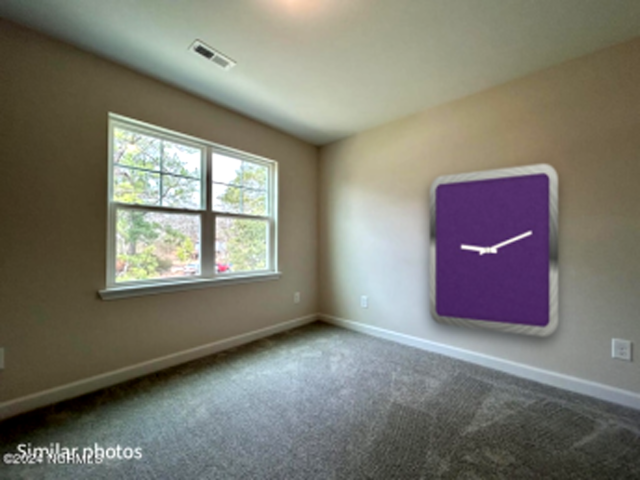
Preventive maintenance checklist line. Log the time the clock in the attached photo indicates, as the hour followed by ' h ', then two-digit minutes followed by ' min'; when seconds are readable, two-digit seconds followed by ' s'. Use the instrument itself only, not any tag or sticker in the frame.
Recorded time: 9 h 12 min
